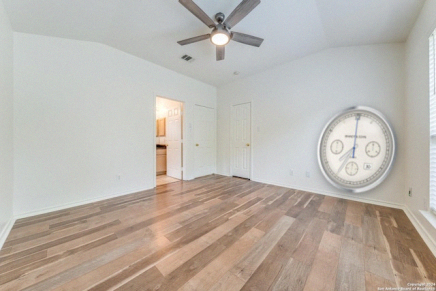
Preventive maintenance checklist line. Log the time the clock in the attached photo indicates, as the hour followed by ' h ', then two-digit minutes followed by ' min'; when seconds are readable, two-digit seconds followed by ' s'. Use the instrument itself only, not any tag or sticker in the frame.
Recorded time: 7 h 35 min
